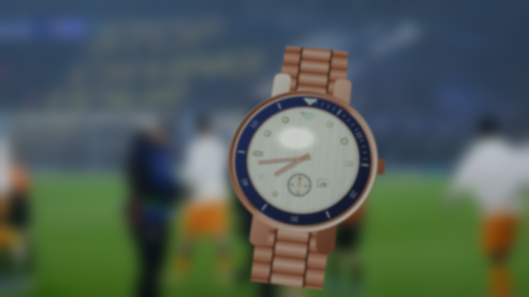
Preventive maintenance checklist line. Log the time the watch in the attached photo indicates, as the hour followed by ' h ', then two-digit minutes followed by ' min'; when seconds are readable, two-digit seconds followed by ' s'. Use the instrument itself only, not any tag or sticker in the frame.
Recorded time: 7 h 43 min
